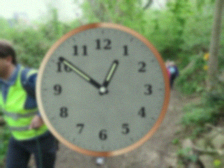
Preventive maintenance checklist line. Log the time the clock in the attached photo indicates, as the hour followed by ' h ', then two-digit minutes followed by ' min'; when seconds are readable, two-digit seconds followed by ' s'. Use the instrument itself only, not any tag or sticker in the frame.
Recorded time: 12 h 51 min
